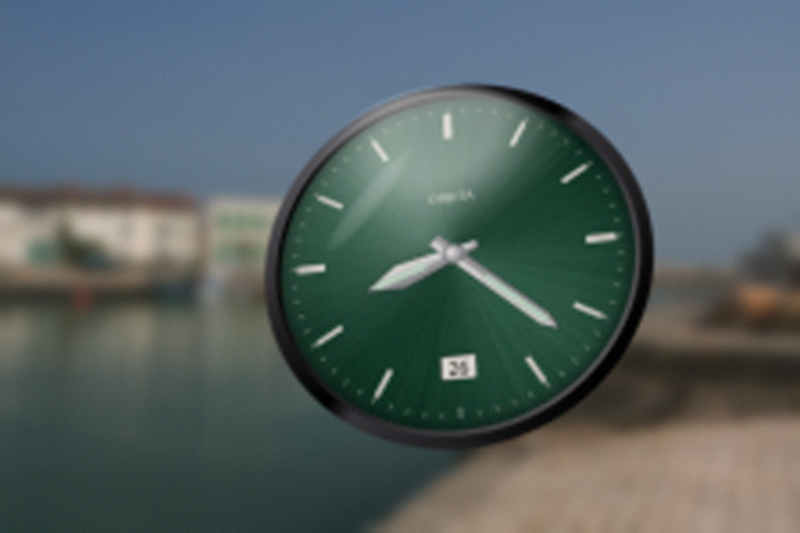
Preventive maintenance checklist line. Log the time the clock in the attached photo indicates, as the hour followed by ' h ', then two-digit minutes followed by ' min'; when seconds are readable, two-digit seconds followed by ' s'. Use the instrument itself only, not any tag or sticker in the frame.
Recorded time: 8 h 22 min
